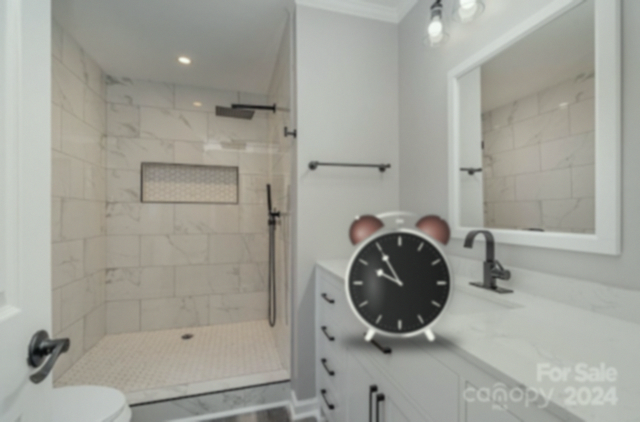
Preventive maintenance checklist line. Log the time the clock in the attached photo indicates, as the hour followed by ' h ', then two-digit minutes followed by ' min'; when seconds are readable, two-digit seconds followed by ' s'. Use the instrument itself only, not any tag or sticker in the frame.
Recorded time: 9 h 55 min
